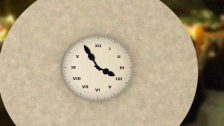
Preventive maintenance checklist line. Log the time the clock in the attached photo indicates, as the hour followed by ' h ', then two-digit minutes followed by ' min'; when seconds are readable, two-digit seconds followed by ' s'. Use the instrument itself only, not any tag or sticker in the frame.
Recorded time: 3 h 55 min
